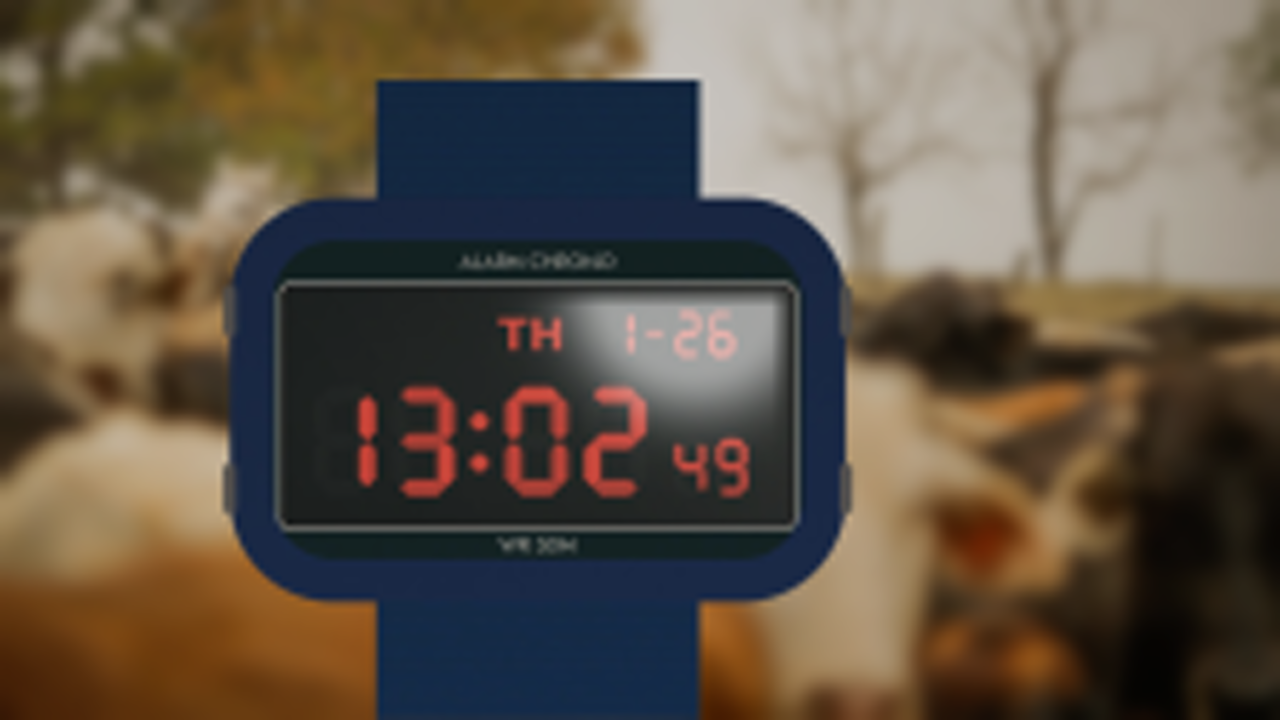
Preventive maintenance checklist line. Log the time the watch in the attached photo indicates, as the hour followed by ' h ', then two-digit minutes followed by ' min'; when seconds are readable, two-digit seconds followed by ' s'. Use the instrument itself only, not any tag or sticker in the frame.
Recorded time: 13 h 02 min 49 s
